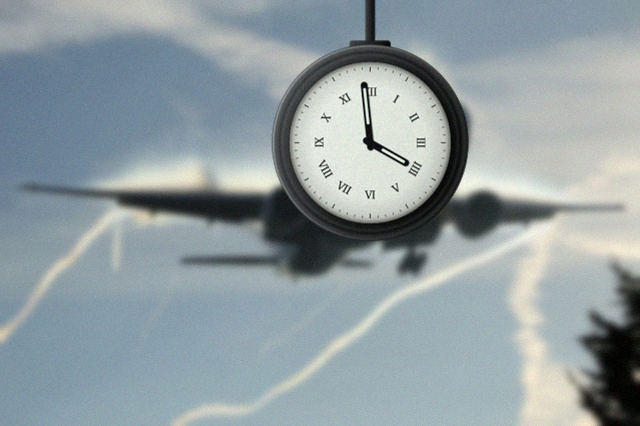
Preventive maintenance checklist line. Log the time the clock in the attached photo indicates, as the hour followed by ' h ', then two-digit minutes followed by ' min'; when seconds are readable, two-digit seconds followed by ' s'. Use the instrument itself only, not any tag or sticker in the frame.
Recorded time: 3 h 59 min
